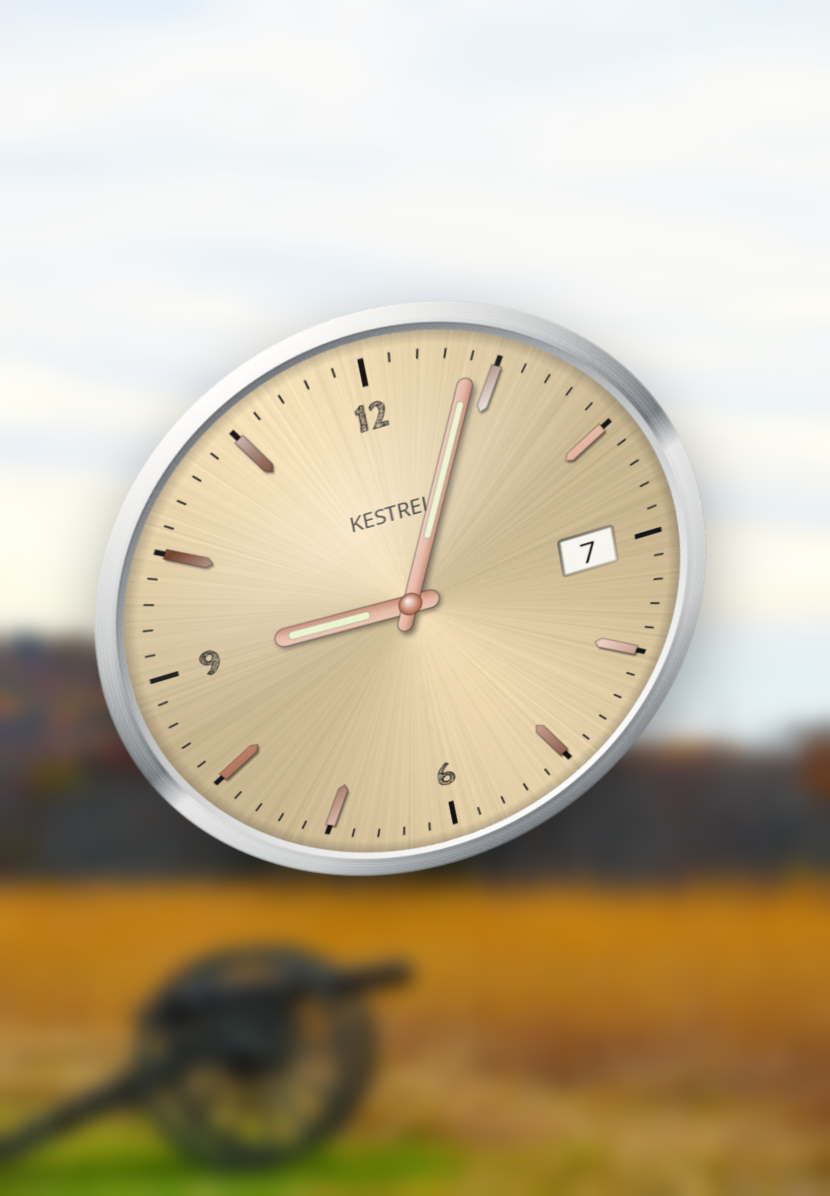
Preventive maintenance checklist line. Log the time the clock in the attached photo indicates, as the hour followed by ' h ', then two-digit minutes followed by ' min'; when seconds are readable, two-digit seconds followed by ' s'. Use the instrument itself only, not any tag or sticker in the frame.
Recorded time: 9 h 04 min
